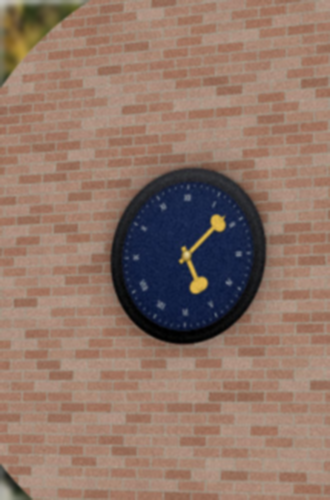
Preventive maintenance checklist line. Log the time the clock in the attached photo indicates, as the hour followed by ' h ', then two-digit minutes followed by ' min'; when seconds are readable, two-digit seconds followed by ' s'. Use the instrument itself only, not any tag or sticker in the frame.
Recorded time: 5 h 08 min
